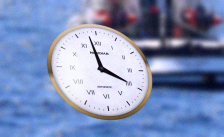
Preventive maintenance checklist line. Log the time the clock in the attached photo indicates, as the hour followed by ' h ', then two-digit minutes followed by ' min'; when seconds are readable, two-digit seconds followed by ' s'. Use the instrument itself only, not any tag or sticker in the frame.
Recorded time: 3 h 58 min
